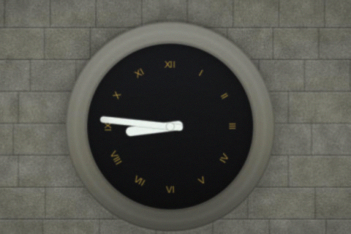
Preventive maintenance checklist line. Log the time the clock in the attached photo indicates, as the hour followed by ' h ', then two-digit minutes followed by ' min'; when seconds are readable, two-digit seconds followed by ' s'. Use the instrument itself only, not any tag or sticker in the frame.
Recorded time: 8 h 46 min
